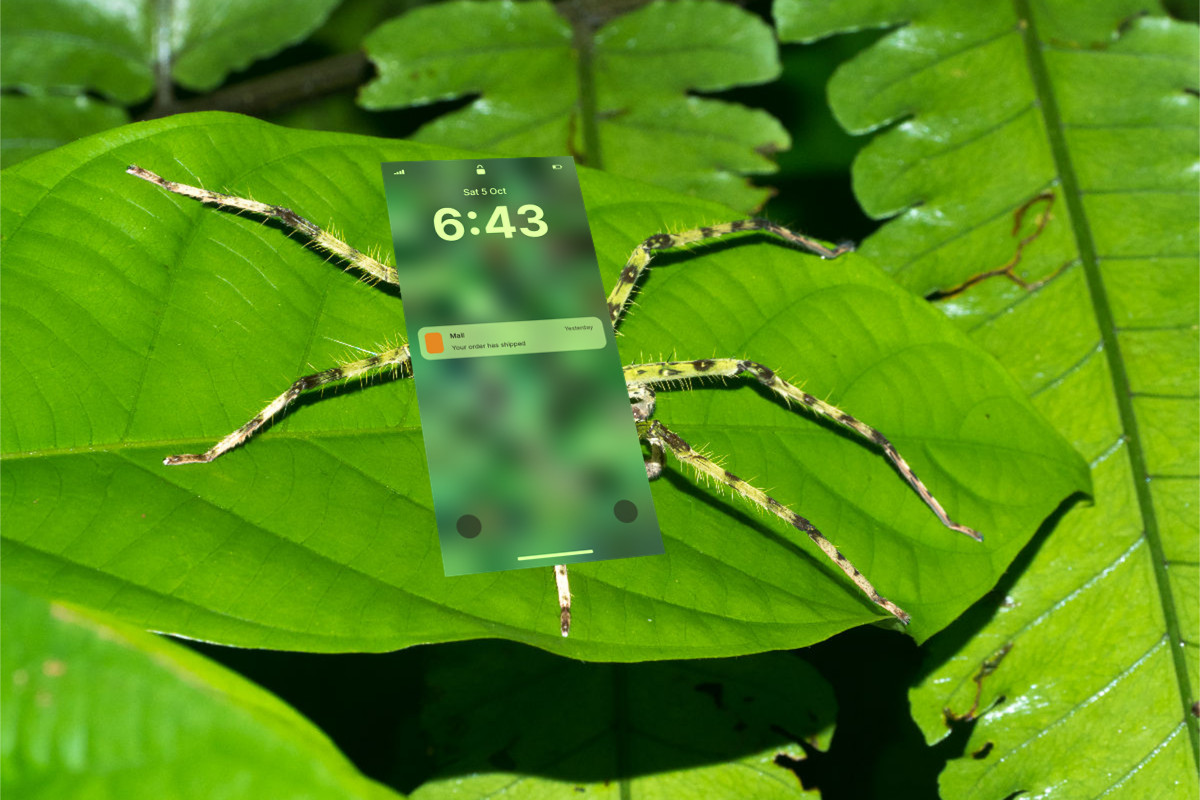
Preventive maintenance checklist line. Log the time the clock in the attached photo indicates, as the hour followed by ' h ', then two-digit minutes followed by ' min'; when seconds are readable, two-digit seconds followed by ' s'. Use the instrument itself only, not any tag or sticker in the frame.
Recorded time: 6 h 43 min
